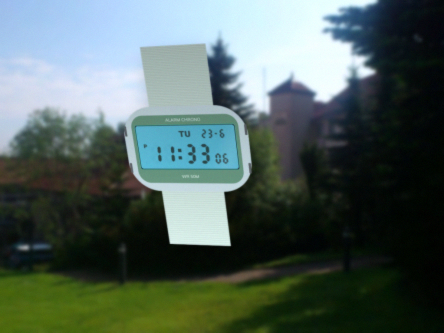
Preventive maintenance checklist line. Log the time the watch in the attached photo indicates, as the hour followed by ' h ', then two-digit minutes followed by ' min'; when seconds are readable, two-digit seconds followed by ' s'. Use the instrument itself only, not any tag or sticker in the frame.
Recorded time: 11 h 33 min 06 s
